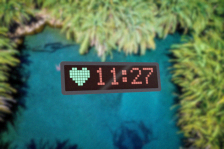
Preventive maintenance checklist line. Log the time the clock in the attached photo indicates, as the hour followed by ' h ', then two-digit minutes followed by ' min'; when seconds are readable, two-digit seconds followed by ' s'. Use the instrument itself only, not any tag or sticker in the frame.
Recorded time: 11 h 27 min
